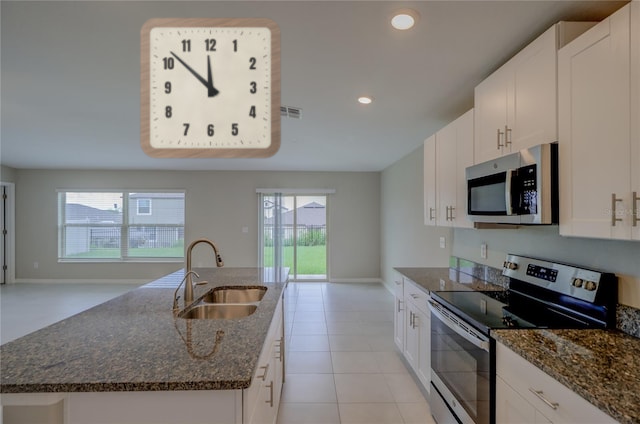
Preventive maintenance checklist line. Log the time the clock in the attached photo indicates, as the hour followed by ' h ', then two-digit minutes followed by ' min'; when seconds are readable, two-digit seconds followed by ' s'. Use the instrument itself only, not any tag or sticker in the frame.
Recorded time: 11 h 52 min
